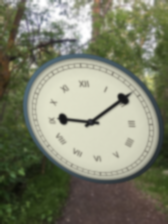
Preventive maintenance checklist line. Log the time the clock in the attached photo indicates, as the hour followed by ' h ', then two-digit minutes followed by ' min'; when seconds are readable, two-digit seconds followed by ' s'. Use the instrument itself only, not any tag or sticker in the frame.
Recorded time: 9 h 09 min
